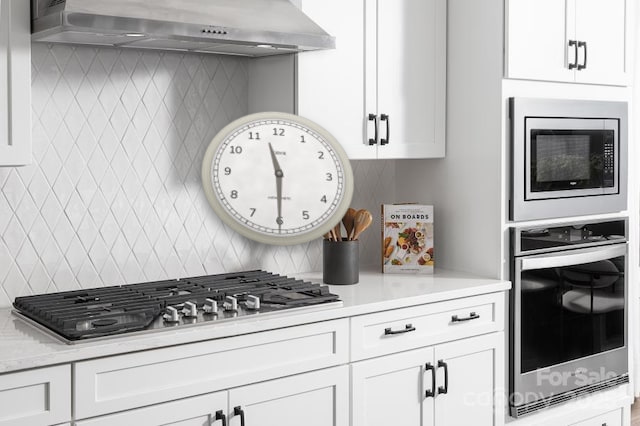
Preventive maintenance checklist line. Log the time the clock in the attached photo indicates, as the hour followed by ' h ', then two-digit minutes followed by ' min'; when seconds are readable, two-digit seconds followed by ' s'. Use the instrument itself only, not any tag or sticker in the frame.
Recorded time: 11 h 30 min
